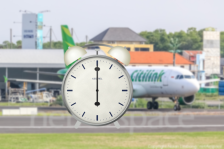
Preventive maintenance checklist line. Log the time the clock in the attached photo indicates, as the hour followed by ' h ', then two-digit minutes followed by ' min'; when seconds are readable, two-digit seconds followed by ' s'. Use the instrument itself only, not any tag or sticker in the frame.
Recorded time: 6 h 00 min
